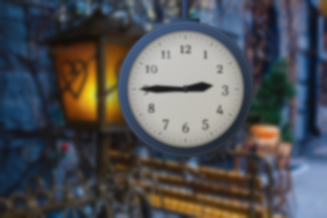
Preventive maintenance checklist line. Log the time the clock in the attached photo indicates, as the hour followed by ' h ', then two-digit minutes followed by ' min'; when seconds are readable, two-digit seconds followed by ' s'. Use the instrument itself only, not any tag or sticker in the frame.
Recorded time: 2 h 45 min
